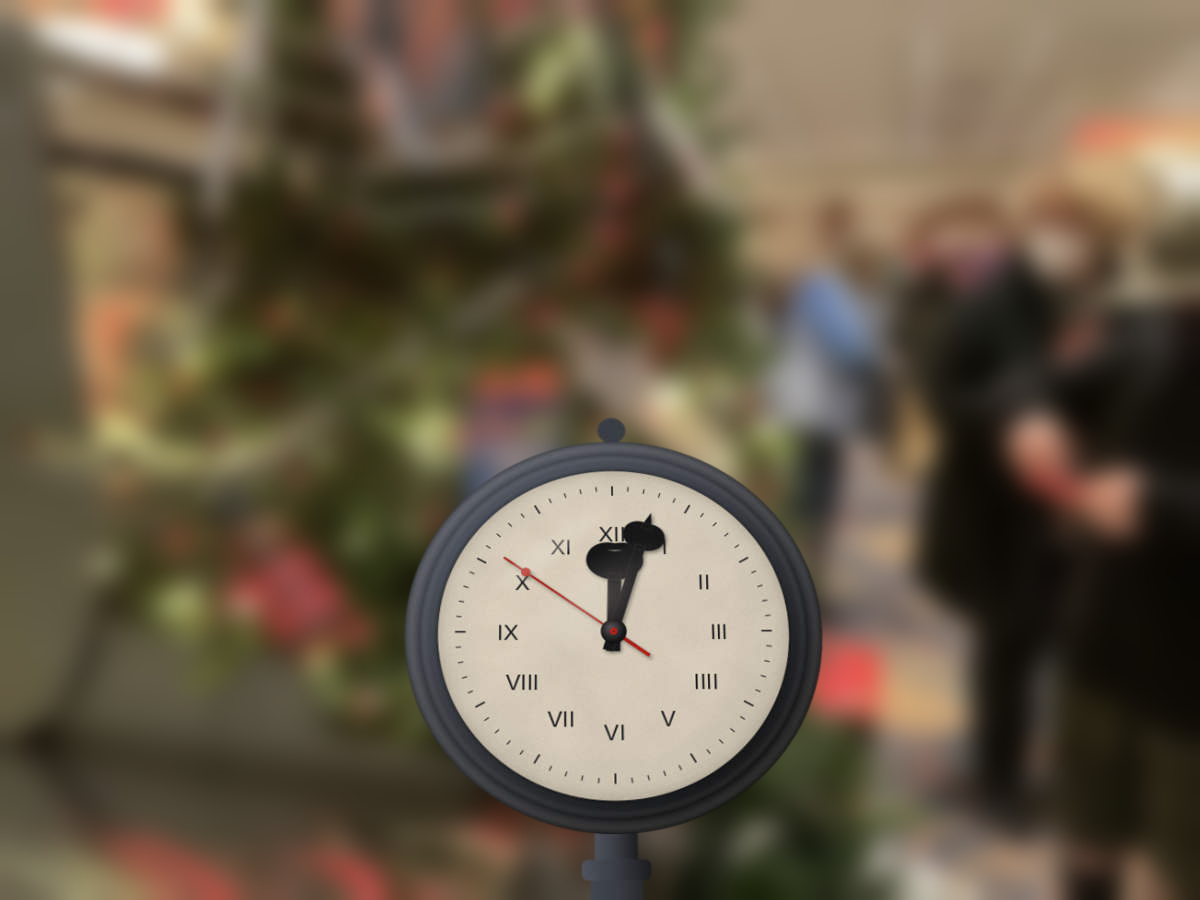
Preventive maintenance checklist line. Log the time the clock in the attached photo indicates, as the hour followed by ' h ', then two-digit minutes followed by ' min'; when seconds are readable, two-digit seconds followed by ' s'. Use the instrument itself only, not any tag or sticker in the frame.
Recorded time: 12 h 02 min 51 s
